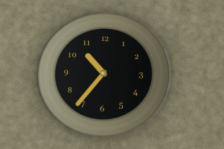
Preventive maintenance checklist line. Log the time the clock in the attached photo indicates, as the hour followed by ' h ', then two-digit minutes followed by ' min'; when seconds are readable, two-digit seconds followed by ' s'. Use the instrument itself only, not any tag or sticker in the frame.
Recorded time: 10 h 36 min
